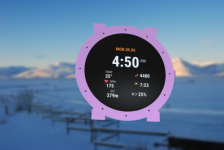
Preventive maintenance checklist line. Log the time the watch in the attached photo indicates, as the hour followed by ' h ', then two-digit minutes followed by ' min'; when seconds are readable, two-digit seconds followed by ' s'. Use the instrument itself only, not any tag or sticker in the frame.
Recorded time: 4 h 50 min
